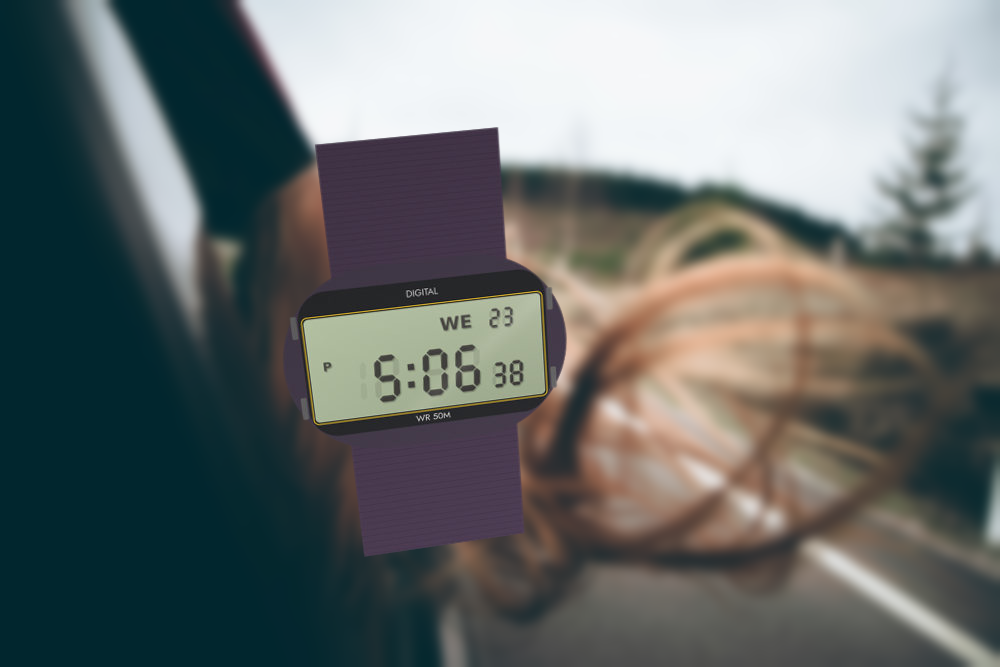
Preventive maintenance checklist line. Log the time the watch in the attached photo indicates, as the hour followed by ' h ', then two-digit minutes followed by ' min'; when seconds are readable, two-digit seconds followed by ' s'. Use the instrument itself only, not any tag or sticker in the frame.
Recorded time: 5 h 06 min 38 s
